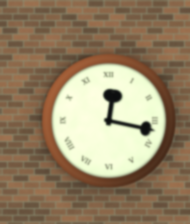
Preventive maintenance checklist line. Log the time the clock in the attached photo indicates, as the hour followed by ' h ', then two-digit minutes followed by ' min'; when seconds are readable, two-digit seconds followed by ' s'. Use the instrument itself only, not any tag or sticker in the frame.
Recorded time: 12 h 17 min
